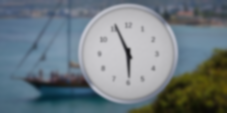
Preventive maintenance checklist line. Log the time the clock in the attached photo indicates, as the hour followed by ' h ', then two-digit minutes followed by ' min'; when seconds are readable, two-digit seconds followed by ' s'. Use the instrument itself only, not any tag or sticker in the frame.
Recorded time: 5 h 56 min
